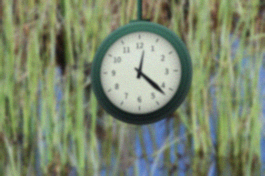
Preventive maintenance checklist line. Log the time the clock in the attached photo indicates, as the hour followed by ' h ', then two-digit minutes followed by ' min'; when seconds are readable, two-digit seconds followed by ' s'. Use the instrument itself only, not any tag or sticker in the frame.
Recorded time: 12 h 22 min
